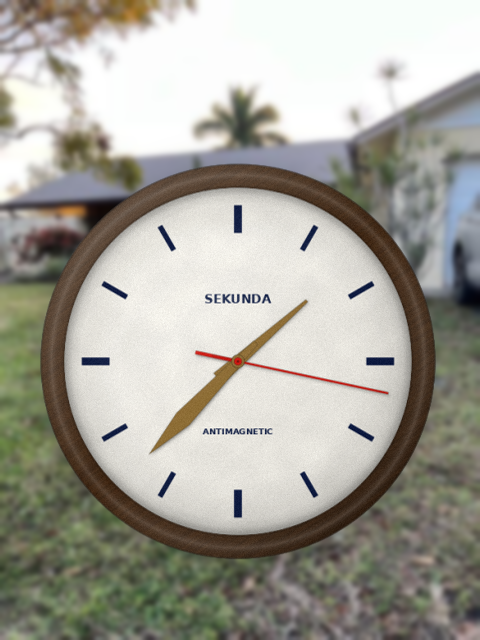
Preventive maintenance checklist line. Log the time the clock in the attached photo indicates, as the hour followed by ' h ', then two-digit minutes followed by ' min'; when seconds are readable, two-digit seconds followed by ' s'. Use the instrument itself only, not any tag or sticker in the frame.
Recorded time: 1 h 37 min 17 s
